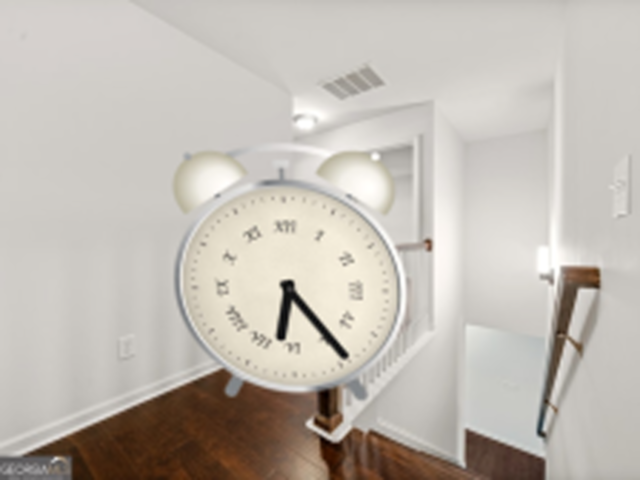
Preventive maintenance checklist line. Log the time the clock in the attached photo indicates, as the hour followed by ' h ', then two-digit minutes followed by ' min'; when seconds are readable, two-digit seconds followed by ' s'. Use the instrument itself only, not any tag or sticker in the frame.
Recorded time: 6 h 24 min
